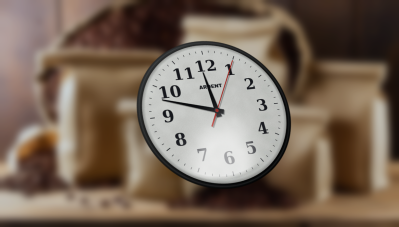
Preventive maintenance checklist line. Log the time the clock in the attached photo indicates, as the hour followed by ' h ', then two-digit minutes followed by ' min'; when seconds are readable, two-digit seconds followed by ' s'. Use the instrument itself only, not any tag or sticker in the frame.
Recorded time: 11 h 48 min 05 s
